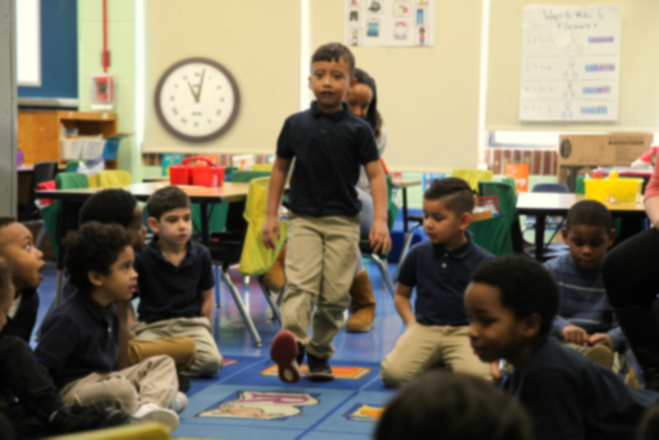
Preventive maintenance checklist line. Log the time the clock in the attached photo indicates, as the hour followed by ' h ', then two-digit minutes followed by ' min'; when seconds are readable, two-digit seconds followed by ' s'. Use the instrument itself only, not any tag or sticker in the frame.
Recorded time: 11 h 02 min
